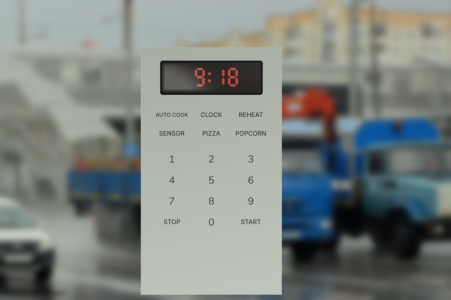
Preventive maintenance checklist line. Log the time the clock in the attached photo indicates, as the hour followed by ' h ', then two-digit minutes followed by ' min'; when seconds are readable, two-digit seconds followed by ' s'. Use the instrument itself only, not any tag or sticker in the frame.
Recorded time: 9 h 18 min
